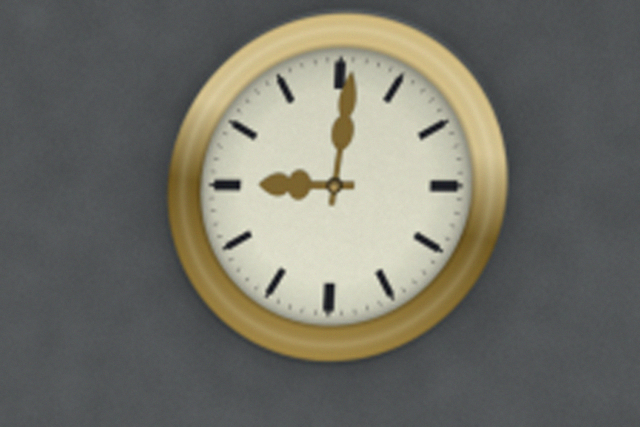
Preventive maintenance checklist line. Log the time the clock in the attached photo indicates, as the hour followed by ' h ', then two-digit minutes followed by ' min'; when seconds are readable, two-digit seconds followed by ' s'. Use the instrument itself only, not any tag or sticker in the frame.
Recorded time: 9 h 01 min
